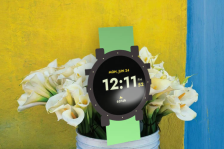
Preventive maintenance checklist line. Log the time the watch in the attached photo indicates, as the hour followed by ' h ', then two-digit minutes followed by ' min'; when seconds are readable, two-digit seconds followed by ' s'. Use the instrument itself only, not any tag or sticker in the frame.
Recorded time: 12 h 11 min
